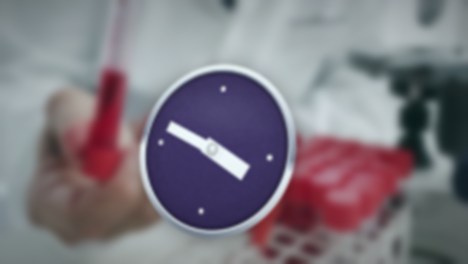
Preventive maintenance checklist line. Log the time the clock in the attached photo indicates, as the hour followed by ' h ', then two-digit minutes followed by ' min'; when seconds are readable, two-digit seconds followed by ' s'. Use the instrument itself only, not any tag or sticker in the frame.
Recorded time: 3 h 48 min
